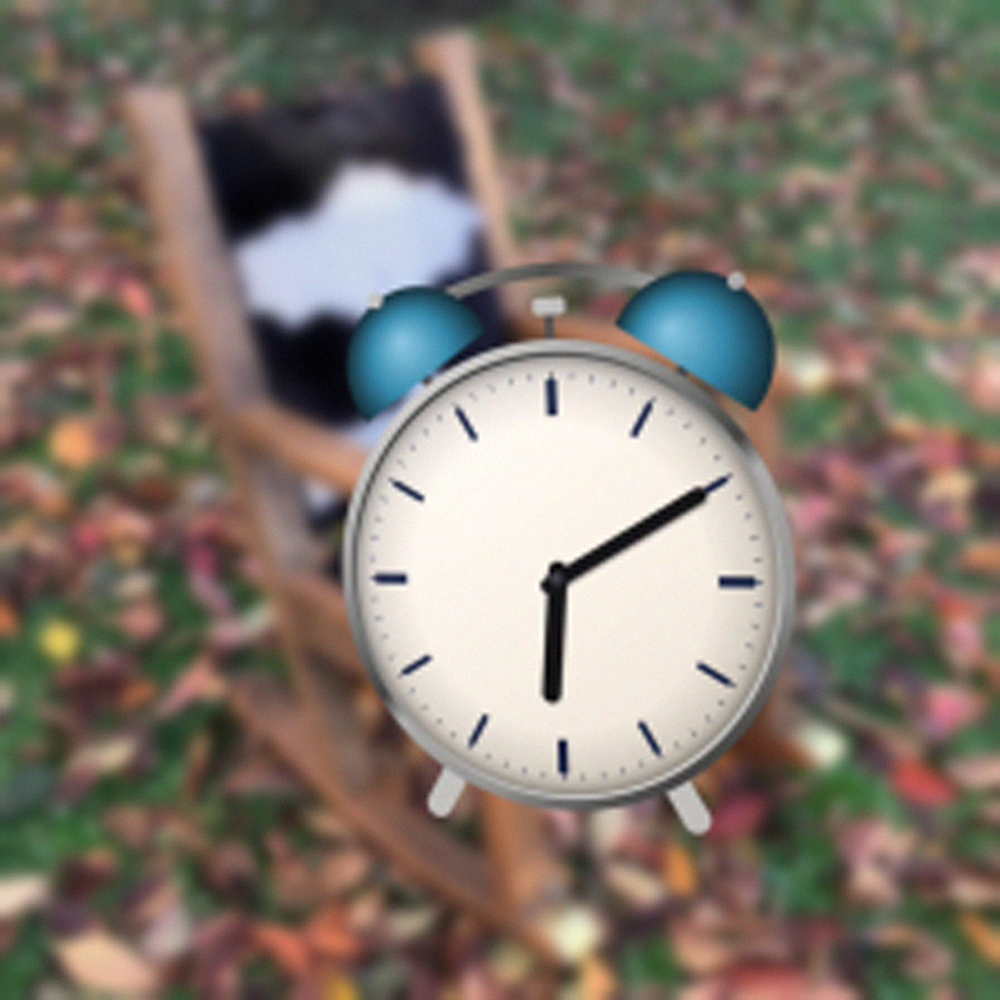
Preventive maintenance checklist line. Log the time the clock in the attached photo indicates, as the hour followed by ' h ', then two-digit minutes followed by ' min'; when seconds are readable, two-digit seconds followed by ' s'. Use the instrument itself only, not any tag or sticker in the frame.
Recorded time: 6 h 10 min
